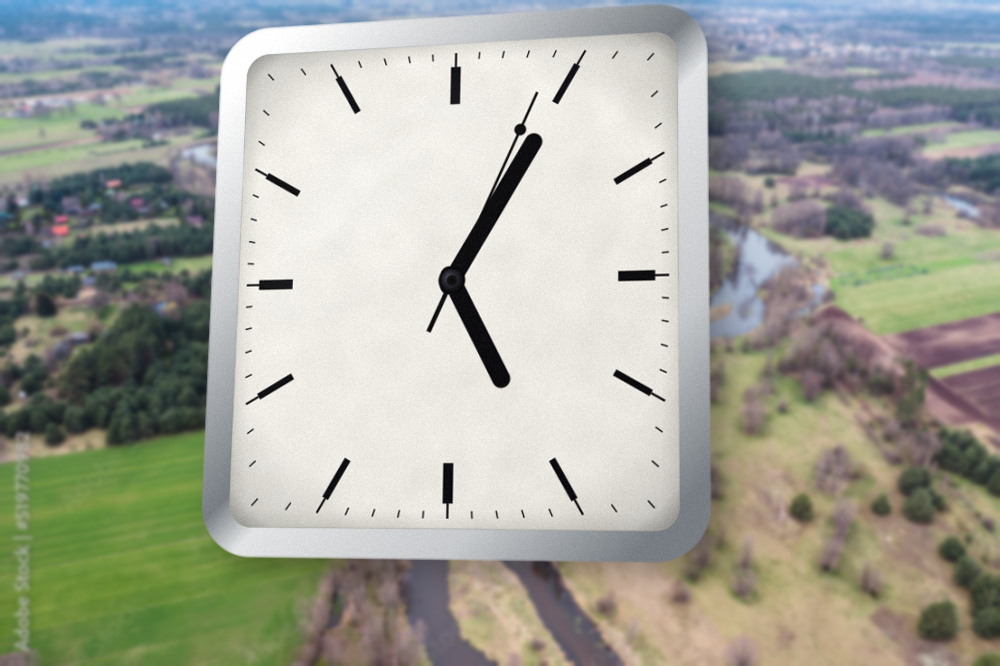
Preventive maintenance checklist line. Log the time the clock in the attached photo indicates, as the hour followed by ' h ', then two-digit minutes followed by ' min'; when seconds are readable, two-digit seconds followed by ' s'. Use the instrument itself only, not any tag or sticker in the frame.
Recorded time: 5 h 05 min 04 s
